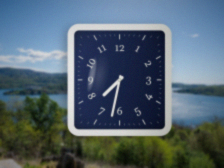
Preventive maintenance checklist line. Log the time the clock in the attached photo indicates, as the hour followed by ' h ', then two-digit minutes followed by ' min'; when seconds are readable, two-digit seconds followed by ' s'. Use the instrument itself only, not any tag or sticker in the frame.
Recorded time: 7 h 32 min
